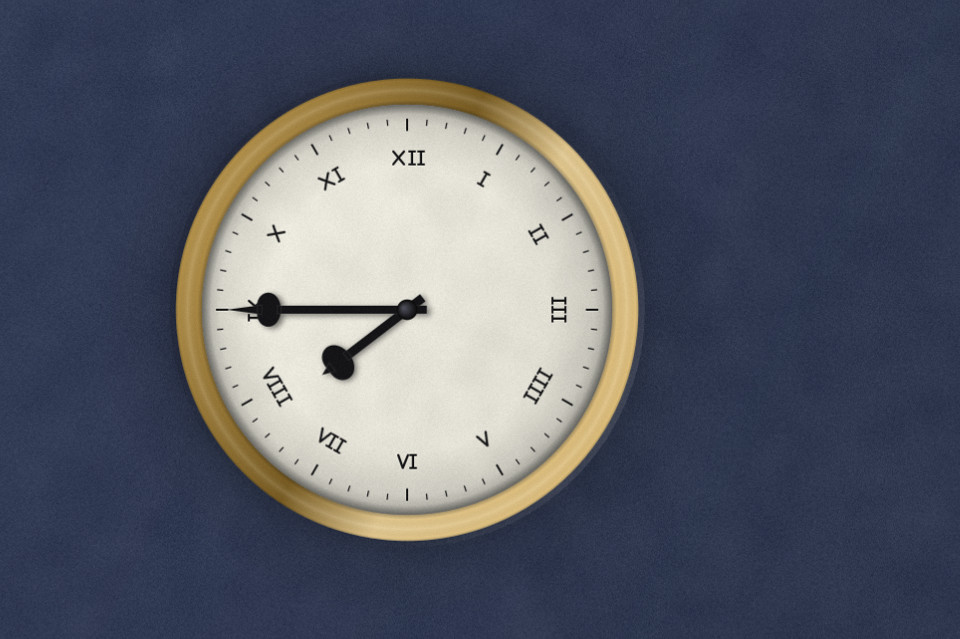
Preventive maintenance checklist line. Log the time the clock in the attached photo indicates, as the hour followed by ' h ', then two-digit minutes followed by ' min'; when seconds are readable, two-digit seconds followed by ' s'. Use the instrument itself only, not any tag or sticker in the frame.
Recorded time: 7 h 45 min
